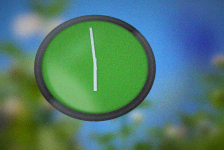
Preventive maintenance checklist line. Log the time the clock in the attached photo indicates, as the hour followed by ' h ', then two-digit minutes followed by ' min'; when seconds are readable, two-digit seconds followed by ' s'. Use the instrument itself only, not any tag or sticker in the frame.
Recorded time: 5 h 59 min
